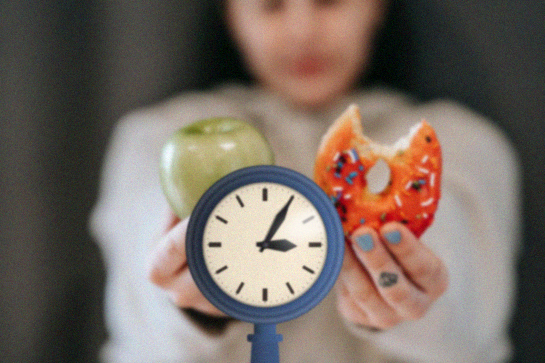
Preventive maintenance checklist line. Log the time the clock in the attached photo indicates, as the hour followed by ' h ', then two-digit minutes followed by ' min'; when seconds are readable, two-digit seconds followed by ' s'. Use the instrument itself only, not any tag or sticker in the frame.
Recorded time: 3 h 05 min
